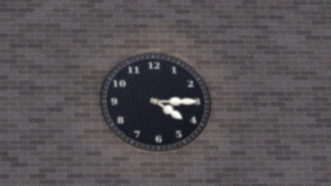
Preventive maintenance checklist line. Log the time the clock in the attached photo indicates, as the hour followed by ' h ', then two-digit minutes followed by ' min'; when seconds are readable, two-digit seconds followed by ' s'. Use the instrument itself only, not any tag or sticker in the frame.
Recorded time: 4 h 15 min
